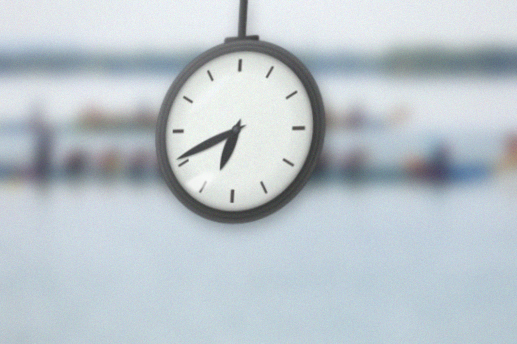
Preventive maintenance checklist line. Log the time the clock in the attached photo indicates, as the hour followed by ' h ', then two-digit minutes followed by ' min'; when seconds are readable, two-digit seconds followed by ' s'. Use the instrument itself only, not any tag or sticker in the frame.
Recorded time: 6 h 41 min
